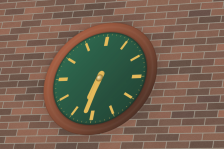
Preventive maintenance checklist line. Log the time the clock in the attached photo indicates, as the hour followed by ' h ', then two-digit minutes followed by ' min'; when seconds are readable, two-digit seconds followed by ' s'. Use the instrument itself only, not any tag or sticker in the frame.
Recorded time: 6 h 32 min
